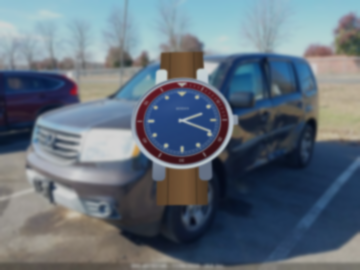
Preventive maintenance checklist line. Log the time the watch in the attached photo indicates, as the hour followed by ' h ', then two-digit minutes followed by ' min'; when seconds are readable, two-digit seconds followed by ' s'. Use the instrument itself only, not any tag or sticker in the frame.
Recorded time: 2 h 19 min
